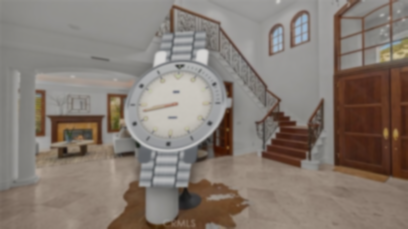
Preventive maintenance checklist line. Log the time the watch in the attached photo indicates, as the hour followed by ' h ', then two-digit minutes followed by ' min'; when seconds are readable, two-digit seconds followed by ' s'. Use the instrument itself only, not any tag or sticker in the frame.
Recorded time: 8 h 43 min
